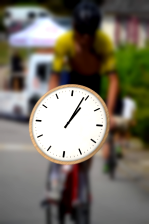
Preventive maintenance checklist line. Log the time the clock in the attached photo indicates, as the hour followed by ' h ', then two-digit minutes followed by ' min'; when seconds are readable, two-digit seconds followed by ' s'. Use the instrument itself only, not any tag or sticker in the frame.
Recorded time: 1 h 04 min
